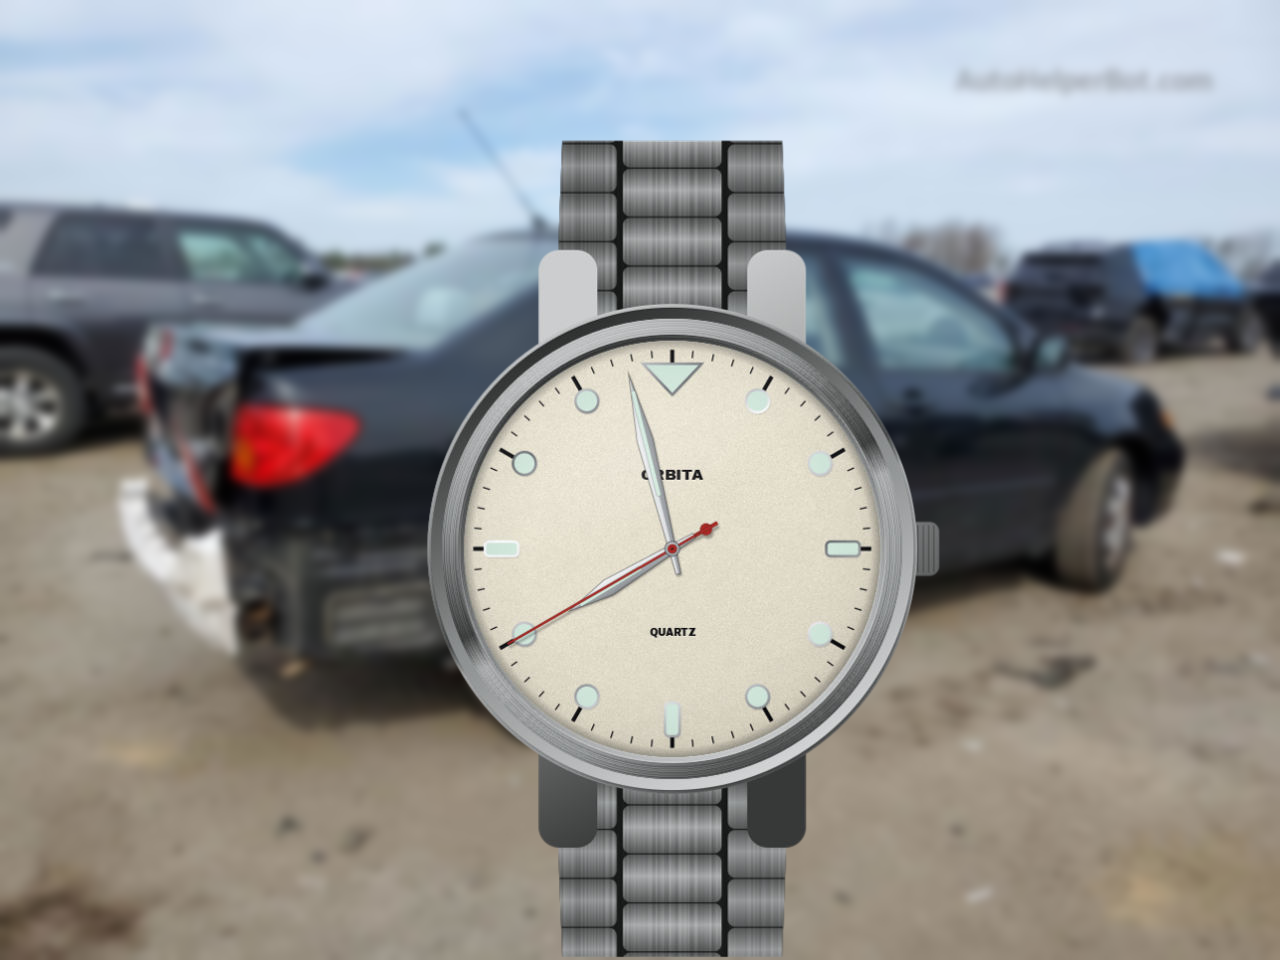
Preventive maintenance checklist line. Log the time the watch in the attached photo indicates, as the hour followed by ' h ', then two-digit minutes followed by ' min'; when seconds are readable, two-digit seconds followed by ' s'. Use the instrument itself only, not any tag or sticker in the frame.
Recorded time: 7 h 57 min 40 s
